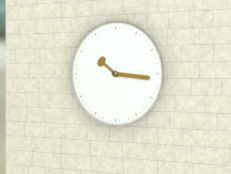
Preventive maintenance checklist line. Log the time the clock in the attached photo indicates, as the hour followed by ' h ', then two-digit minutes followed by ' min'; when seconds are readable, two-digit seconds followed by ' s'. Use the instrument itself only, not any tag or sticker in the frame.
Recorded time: 10 h 16 min
